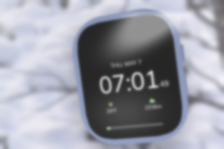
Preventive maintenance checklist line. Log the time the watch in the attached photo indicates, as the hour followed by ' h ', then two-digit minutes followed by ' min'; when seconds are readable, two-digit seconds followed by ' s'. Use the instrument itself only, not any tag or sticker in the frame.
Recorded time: 7 h 01 min
